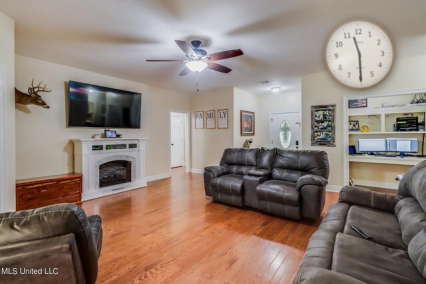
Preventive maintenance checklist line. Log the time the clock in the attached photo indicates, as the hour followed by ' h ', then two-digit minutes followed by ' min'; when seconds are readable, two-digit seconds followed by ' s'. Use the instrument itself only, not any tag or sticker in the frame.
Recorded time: 11 h 30 min
